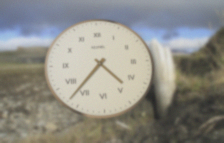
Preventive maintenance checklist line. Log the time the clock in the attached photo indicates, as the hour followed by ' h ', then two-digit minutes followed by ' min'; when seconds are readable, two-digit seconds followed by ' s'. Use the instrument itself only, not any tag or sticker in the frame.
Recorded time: 4 h 37 min
